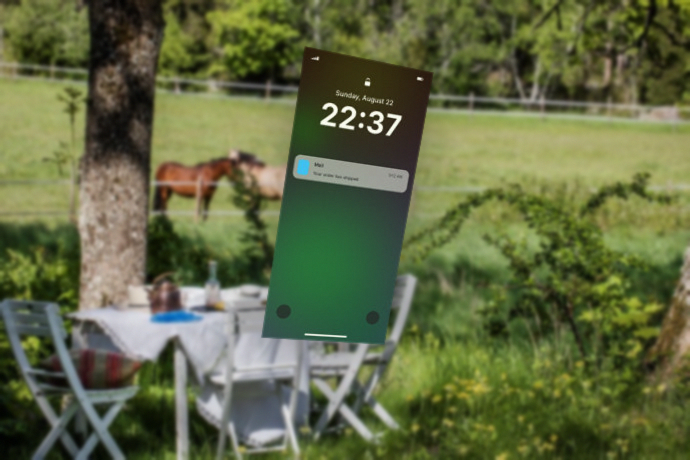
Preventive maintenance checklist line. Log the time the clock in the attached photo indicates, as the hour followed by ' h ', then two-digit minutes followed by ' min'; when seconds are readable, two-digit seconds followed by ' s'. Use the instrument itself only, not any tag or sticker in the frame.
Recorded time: 22 h 37 min
